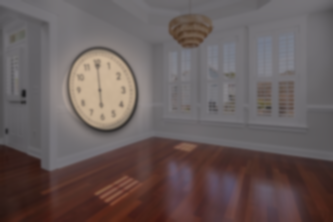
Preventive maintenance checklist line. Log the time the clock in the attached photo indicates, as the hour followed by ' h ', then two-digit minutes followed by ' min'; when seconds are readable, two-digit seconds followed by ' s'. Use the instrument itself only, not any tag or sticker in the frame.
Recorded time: 6 h 00 min
